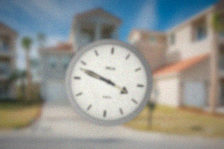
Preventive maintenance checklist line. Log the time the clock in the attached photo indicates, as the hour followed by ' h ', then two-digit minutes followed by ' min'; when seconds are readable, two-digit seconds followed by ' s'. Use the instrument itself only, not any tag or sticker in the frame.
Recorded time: 3 h 48 min
